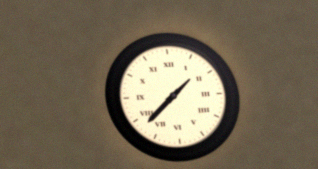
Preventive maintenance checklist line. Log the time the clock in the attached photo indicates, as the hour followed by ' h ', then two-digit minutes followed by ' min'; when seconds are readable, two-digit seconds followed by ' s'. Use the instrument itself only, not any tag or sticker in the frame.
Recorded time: 1 h 38 min
